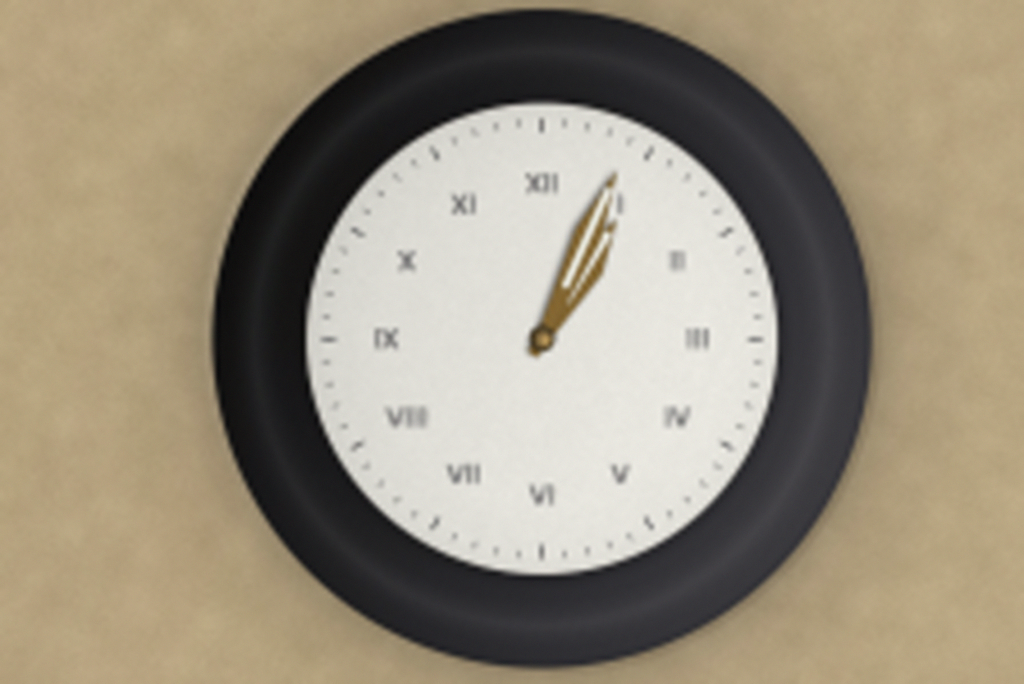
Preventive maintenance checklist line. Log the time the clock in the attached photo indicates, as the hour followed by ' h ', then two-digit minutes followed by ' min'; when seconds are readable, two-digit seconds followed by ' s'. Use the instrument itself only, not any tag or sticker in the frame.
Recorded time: 1 h 04 min
